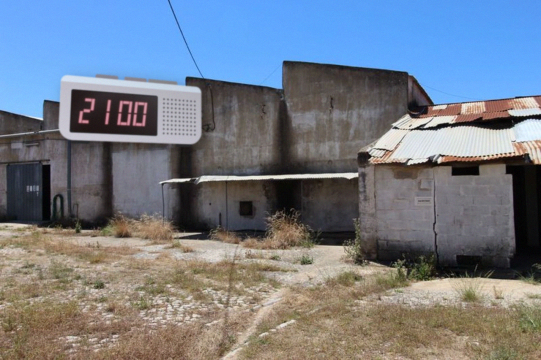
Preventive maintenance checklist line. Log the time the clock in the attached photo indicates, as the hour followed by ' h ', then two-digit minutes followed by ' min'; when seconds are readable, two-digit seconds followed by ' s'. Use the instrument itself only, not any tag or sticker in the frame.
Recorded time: 21 h 00 min
